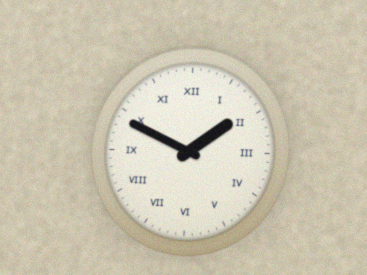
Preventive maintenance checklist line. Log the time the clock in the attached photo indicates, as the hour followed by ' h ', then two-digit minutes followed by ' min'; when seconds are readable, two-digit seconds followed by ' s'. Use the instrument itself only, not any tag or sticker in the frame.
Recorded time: 1 h 49 min
